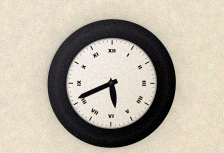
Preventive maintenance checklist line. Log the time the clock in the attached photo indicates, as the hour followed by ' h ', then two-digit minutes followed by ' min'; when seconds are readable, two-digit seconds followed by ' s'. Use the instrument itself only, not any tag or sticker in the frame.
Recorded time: 5 h 41 min
